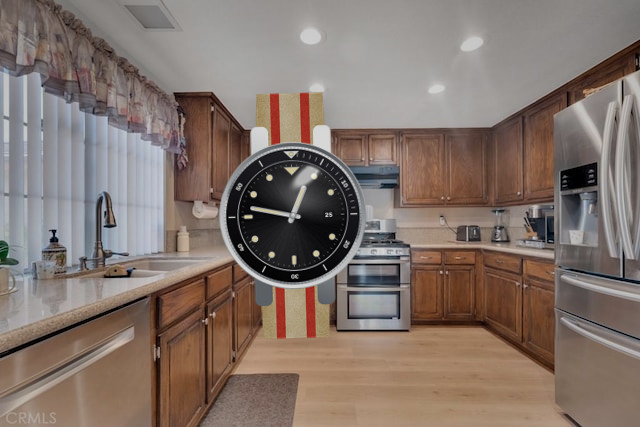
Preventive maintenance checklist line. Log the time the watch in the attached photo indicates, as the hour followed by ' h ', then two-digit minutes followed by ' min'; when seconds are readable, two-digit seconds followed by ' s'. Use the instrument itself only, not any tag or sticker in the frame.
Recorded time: 12 h 47 min
